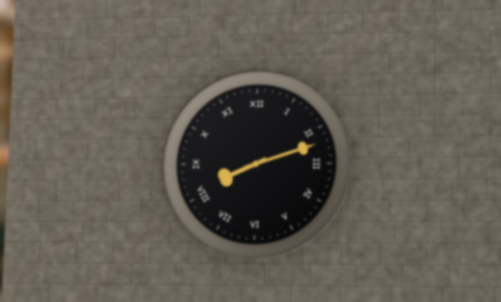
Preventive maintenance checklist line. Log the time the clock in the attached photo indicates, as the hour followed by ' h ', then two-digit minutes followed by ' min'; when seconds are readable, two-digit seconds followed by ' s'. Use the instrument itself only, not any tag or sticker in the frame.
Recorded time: 8 h 12 min
